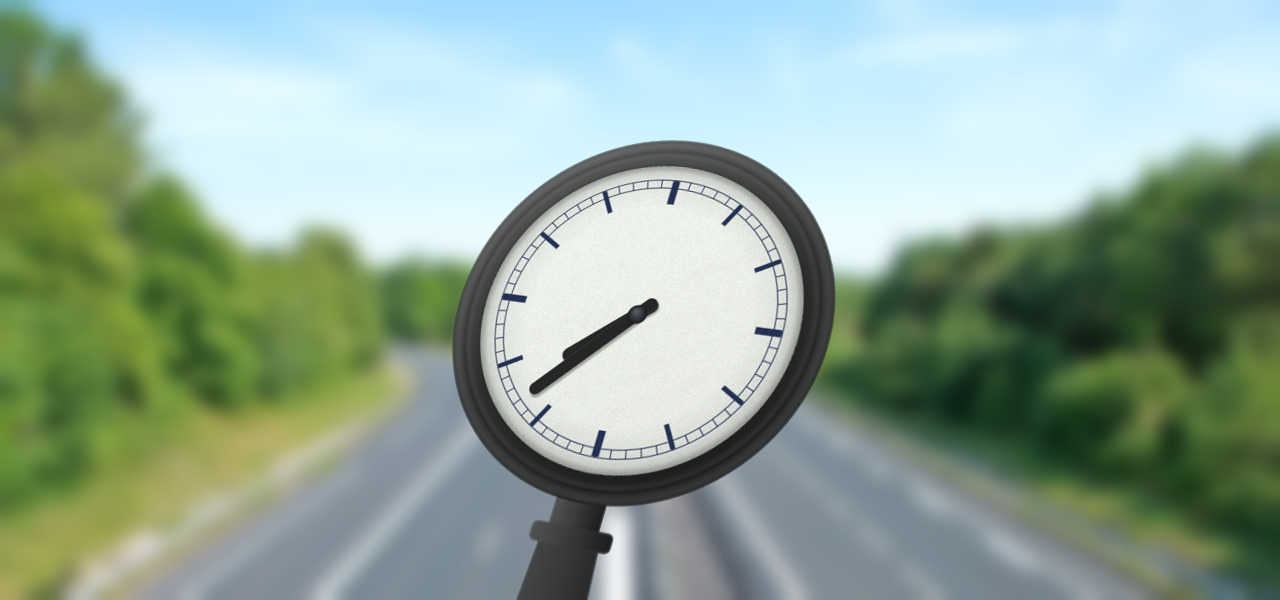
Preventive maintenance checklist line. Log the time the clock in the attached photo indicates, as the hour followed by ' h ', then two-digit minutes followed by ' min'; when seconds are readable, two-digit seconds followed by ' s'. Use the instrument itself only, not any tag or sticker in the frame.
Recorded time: 7 h 37 min
